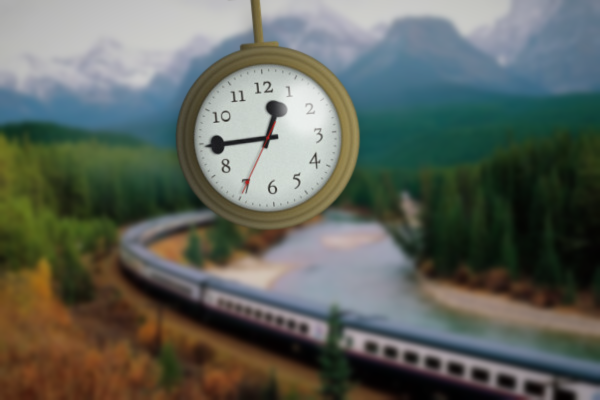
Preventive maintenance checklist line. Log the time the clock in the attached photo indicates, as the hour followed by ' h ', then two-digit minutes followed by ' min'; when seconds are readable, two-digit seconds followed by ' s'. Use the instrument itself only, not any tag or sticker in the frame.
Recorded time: 12 h 44 min 35 s
